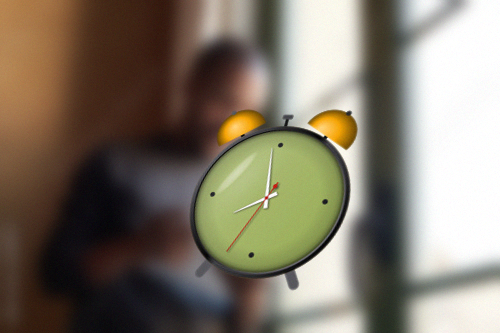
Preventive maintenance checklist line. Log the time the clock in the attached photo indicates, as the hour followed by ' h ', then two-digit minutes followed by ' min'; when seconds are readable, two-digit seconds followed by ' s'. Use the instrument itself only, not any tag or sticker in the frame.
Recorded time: 7 h 58 min 34 s
